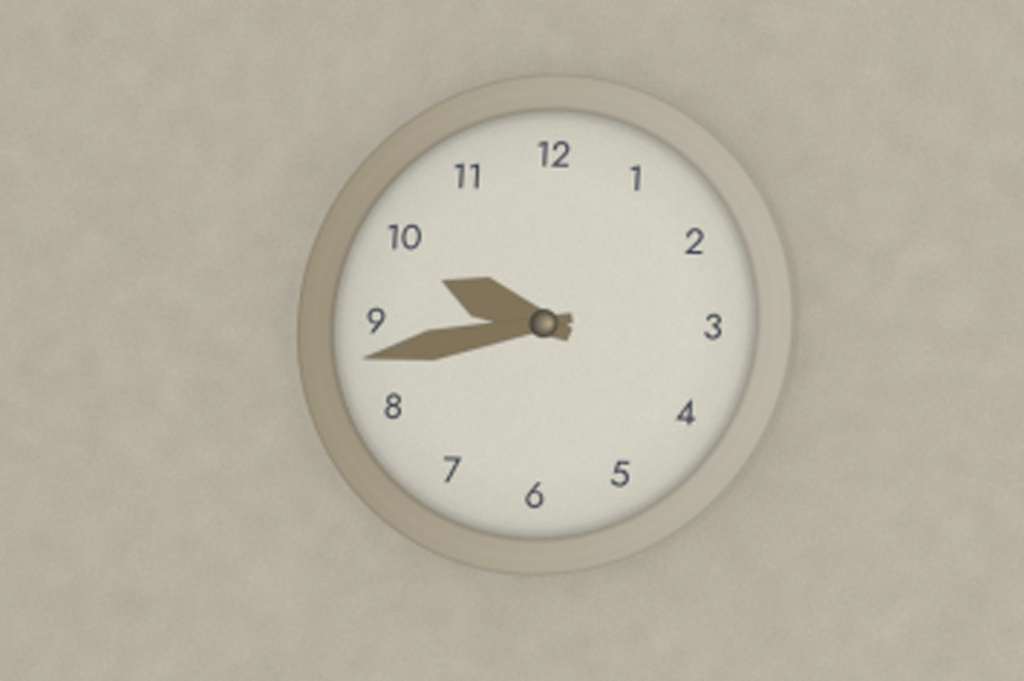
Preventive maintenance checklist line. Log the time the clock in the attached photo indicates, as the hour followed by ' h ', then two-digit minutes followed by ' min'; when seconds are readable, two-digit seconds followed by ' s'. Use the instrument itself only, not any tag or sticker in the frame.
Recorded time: 9 h 43 min
